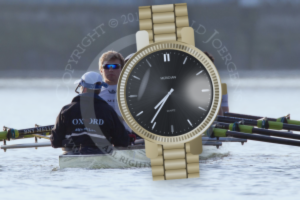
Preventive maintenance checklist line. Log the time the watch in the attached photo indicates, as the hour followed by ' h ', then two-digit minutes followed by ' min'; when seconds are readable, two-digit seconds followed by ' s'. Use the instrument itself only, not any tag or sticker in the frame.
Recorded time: 7 h 36 min
